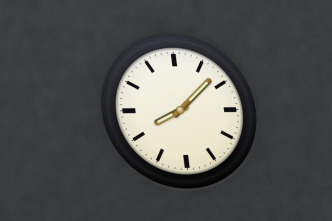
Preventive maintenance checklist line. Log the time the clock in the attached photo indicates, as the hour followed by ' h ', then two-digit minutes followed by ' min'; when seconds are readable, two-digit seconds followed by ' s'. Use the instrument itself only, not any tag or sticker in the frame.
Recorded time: 8 h 08 min
